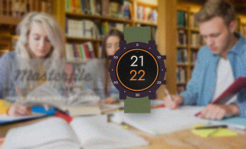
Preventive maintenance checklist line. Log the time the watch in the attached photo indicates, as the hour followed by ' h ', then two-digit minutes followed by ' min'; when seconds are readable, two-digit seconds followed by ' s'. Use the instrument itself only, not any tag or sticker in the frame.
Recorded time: 21 h 22 min
